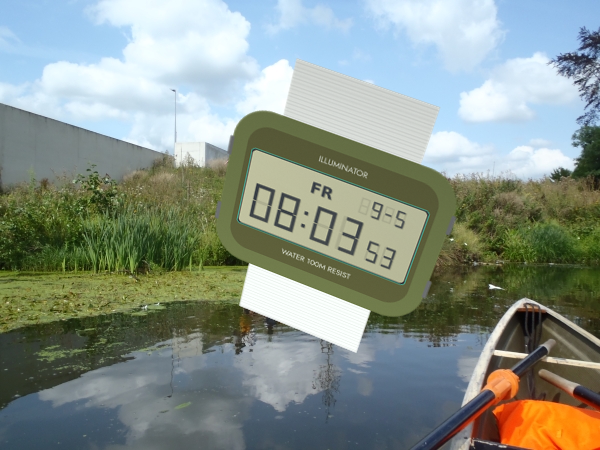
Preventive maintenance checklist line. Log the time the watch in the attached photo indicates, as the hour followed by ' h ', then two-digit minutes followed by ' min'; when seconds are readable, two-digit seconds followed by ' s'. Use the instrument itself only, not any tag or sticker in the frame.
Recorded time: 8 h 03 min 53 s
